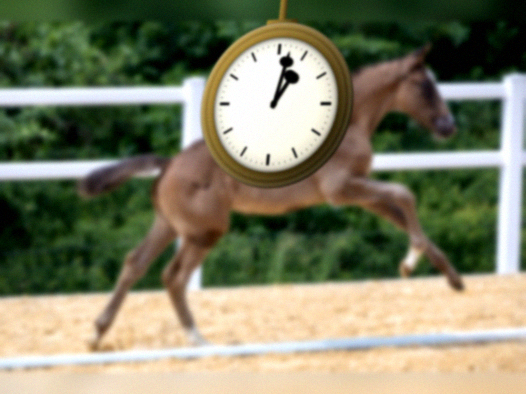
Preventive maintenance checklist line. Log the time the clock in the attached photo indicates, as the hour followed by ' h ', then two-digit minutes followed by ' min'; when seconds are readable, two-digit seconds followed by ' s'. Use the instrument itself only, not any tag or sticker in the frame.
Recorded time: 1 h 02 min
